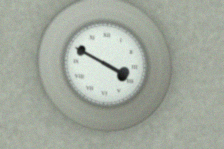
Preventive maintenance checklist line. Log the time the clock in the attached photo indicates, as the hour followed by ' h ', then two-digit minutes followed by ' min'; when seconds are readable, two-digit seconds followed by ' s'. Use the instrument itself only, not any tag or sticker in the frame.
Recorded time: 3 h 49 min
